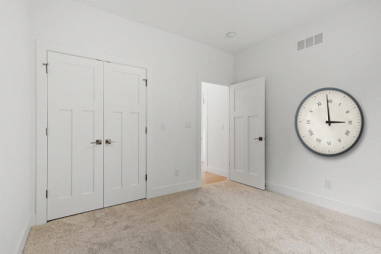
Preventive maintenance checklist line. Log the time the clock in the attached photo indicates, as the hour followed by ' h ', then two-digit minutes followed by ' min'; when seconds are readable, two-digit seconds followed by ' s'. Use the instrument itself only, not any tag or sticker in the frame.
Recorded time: 2 h 59 min
